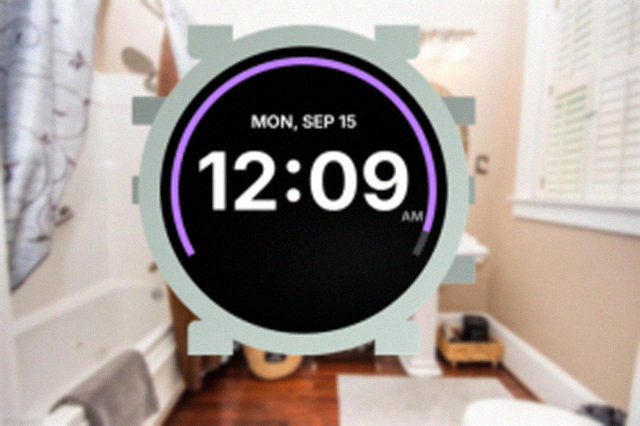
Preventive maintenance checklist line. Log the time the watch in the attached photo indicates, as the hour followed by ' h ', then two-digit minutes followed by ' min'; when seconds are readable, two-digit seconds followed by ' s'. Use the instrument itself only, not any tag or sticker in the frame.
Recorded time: 12 h 09 min
